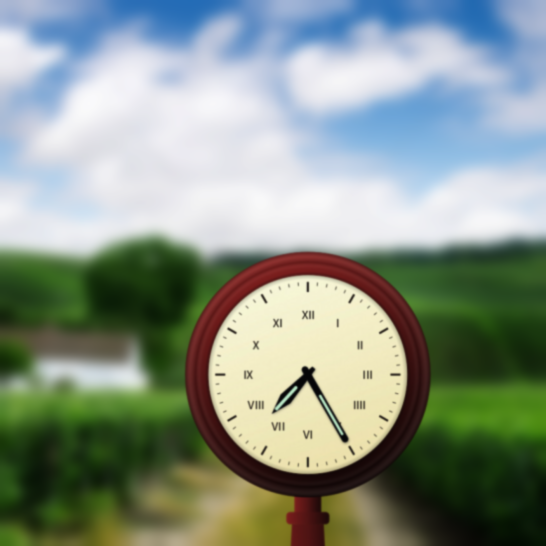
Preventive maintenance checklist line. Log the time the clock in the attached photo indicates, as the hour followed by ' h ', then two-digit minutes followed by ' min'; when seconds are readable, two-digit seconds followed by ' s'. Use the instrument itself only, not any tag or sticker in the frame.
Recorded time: 7 h 25 min
